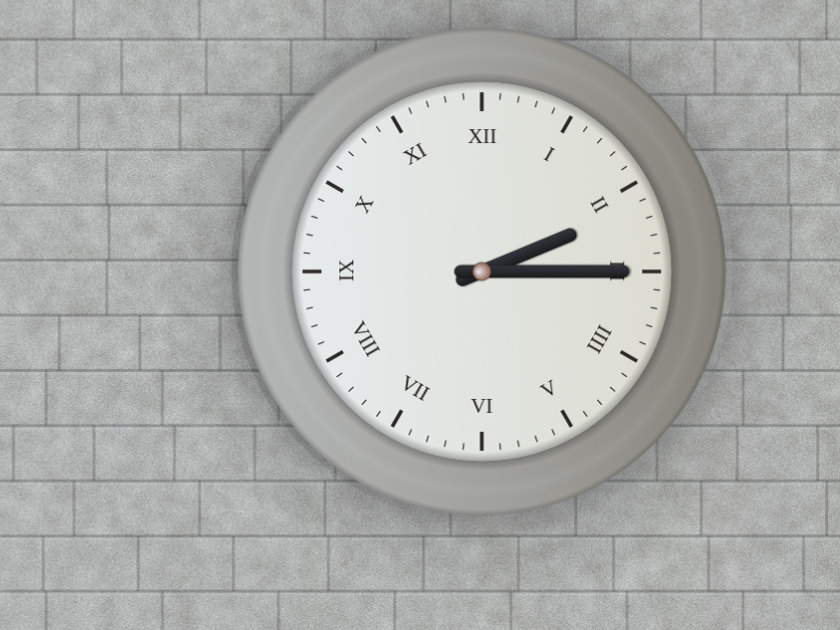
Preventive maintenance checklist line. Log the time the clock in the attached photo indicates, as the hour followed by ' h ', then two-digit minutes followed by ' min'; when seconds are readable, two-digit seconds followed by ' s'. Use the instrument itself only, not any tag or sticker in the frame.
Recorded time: 2 h 15 min
